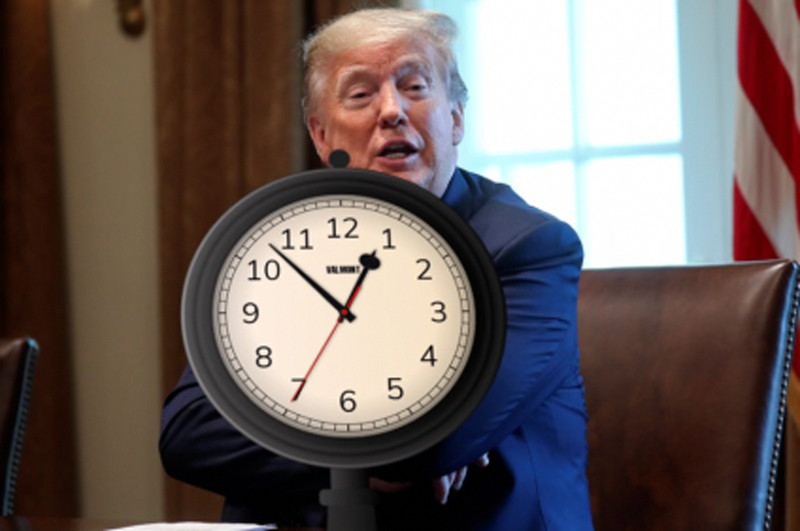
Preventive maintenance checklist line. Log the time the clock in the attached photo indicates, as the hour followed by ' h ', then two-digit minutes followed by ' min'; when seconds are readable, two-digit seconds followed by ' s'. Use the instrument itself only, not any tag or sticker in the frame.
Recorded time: 12 h 52 min 35 s
